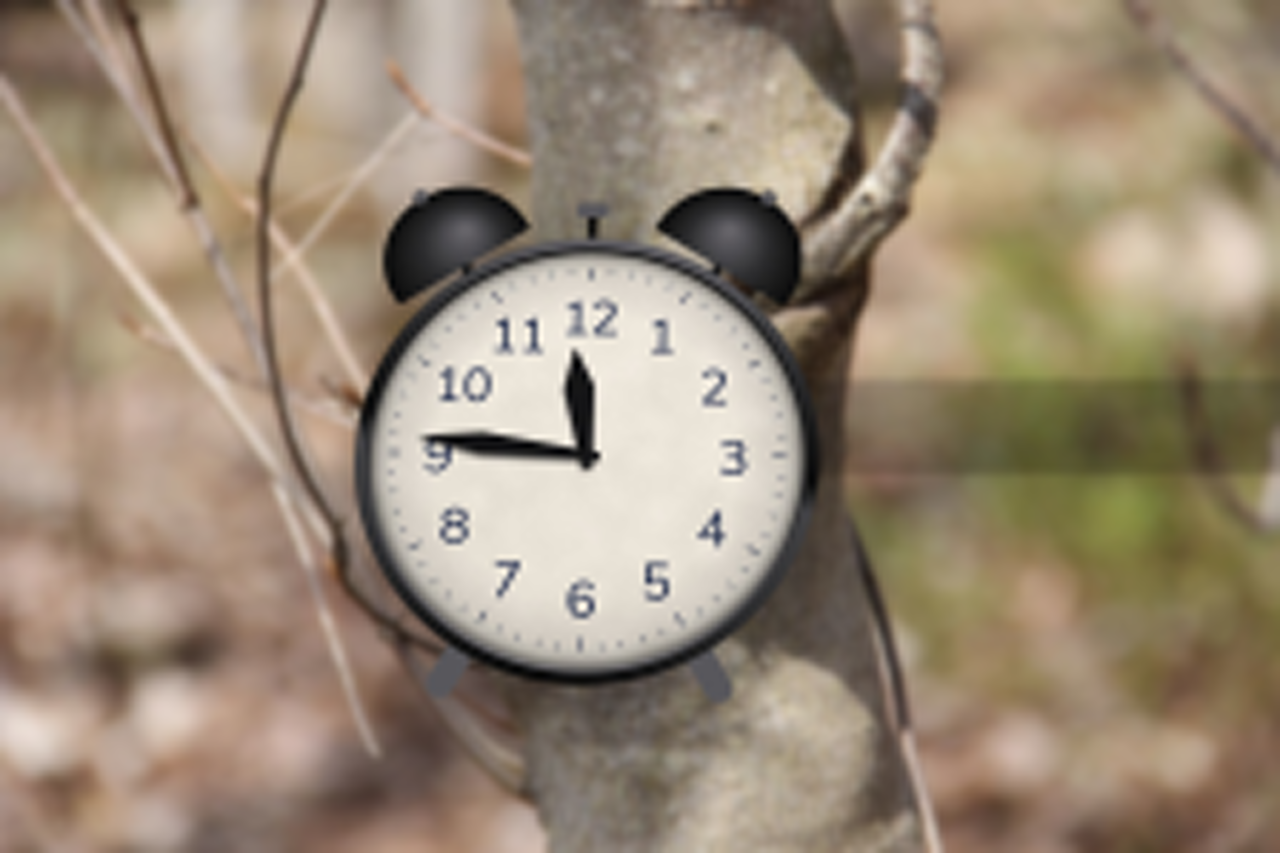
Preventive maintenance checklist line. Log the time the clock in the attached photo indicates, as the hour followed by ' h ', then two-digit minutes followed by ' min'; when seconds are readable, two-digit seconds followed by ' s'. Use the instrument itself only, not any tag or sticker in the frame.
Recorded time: 11 h 46 min
